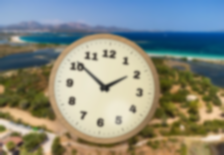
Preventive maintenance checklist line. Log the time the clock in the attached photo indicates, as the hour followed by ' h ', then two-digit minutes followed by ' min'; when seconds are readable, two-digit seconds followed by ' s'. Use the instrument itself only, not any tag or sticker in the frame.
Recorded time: 1 h 51 min
